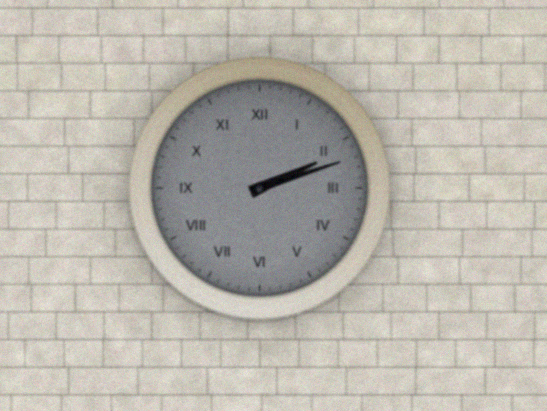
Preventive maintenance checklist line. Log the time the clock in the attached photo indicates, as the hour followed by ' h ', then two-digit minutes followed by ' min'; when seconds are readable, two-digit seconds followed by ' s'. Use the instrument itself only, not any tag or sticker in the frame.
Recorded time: 2 h 12 min
